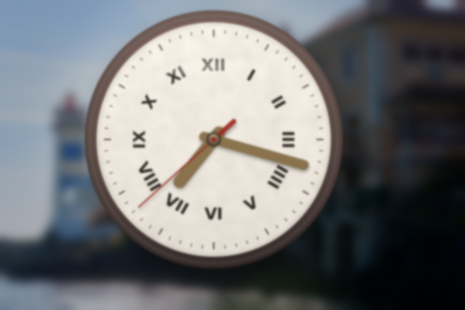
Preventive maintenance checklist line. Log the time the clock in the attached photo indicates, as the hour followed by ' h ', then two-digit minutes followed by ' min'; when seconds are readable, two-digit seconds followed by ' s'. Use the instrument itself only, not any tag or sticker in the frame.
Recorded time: 7 h 17 min 38 s
